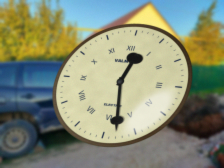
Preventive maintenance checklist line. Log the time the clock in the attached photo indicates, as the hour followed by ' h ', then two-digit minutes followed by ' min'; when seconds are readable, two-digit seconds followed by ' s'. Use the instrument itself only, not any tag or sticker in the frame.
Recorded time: 12 h 28 min
